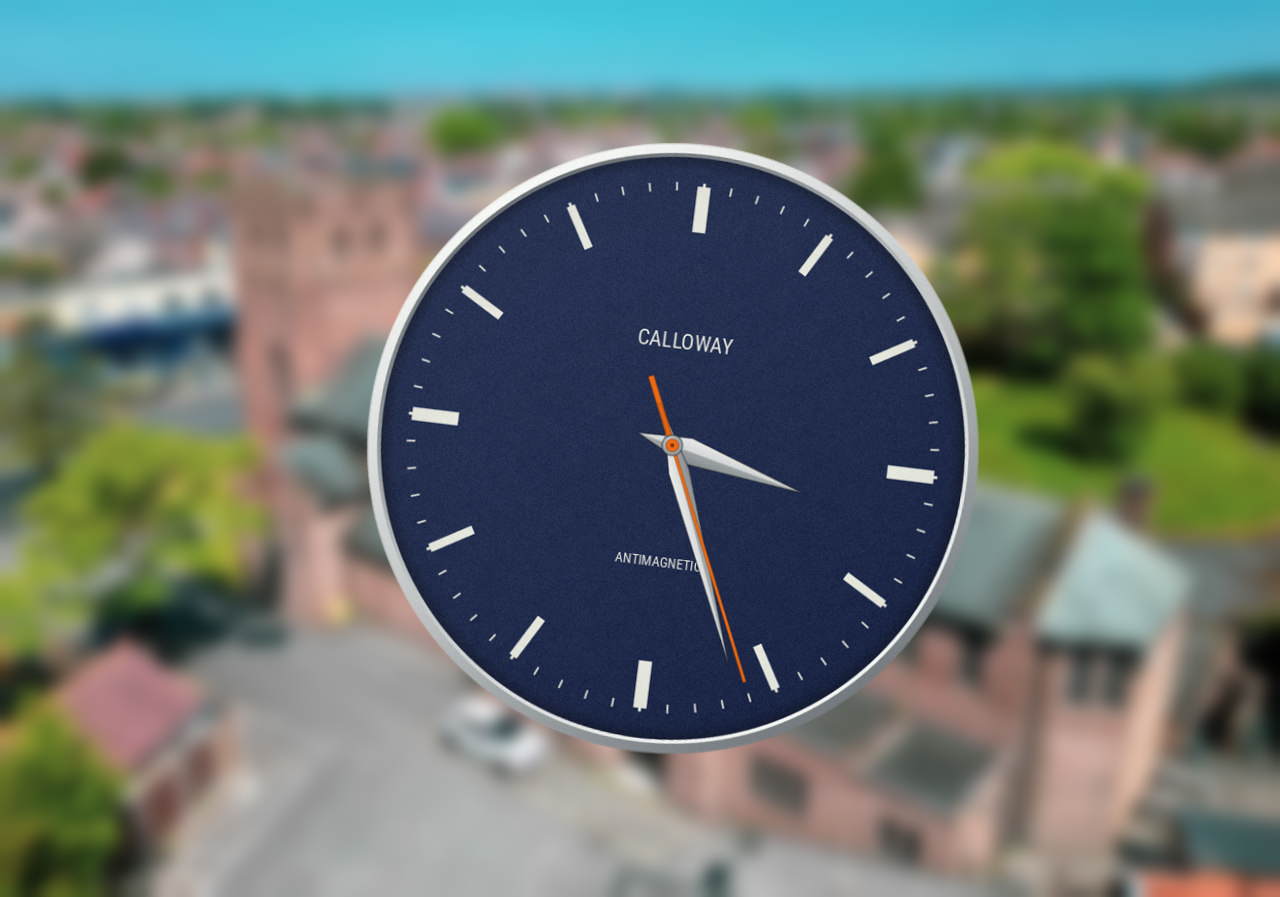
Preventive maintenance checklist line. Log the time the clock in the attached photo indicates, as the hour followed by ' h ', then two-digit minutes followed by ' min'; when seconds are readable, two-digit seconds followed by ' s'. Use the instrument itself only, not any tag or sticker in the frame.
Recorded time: 3 h 26 min 26 s
